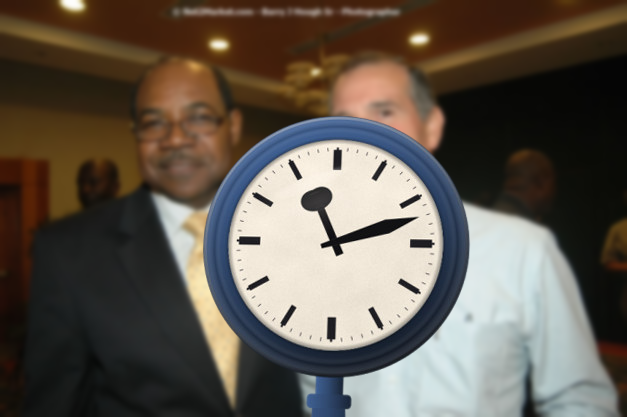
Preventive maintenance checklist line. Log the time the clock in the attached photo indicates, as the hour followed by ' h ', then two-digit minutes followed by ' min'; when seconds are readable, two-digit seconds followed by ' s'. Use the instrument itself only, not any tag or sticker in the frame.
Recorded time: 11 h 12 min
